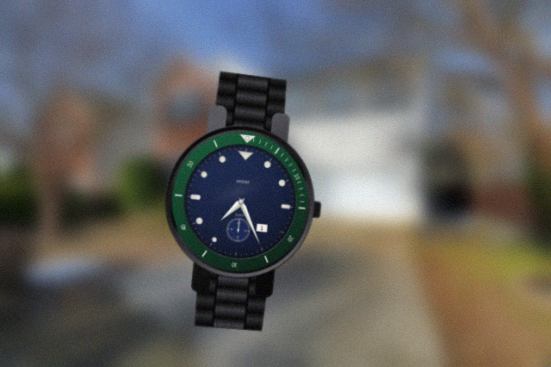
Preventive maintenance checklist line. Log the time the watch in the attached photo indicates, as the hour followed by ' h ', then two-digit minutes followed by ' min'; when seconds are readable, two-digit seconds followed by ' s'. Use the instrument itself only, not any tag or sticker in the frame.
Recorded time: 7 h 25 min
